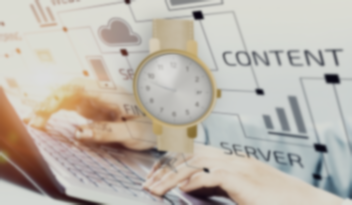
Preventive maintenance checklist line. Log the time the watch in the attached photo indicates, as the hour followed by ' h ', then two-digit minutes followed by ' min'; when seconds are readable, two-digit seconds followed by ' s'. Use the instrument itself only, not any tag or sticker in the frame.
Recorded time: 9 h 48 min
